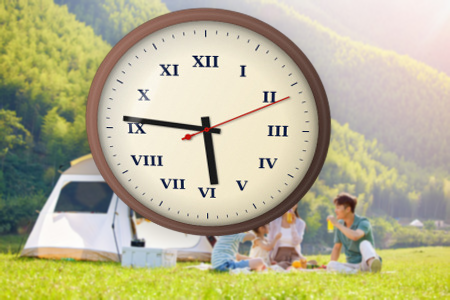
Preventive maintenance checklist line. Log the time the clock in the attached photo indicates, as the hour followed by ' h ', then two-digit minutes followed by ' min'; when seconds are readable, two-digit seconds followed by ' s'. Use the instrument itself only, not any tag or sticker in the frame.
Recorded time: 5 h 46 min 11 s
